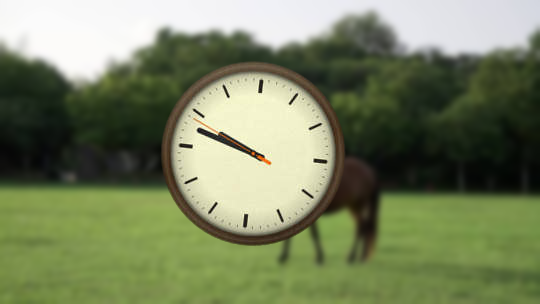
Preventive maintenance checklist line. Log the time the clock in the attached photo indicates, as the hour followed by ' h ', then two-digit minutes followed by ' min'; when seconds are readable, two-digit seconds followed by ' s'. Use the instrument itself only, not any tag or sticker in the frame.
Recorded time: 9 h 47 min 49 s
